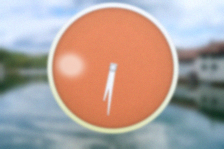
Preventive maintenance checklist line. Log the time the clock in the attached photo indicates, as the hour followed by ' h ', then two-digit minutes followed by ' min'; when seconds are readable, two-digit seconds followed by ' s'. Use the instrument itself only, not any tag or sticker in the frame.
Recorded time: 6 h 31 min
